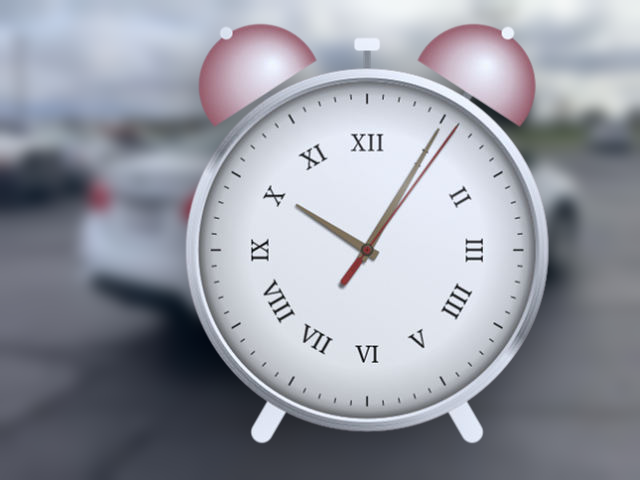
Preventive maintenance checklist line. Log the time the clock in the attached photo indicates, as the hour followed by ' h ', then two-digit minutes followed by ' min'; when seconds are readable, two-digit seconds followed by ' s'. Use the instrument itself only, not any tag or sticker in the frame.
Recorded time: 10 h 05 min 06 s
